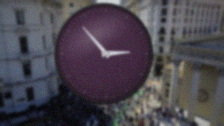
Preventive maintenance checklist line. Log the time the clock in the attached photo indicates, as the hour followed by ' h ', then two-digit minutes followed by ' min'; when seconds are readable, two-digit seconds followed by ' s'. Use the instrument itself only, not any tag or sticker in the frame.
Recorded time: 2 h 53 min
